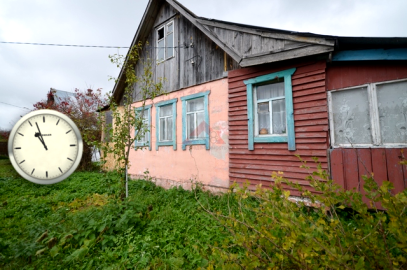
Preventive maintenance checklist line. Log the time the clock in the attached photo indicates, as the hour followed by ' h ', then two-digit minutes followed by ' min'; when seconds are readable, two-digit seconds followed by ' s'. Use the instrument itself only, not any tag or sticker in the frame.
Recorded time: 10 h 57 min
